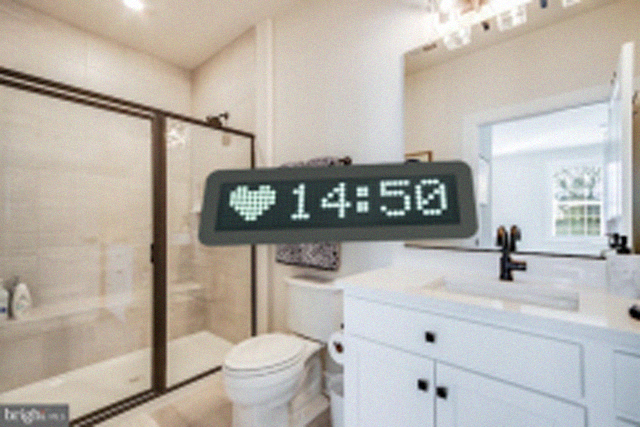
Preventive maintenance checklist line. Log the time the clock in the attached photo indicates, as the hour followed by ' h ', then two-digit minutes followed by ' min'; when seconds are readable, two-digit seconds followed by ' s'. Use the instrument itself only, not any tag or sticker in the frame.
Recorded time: 14 h 50 min
